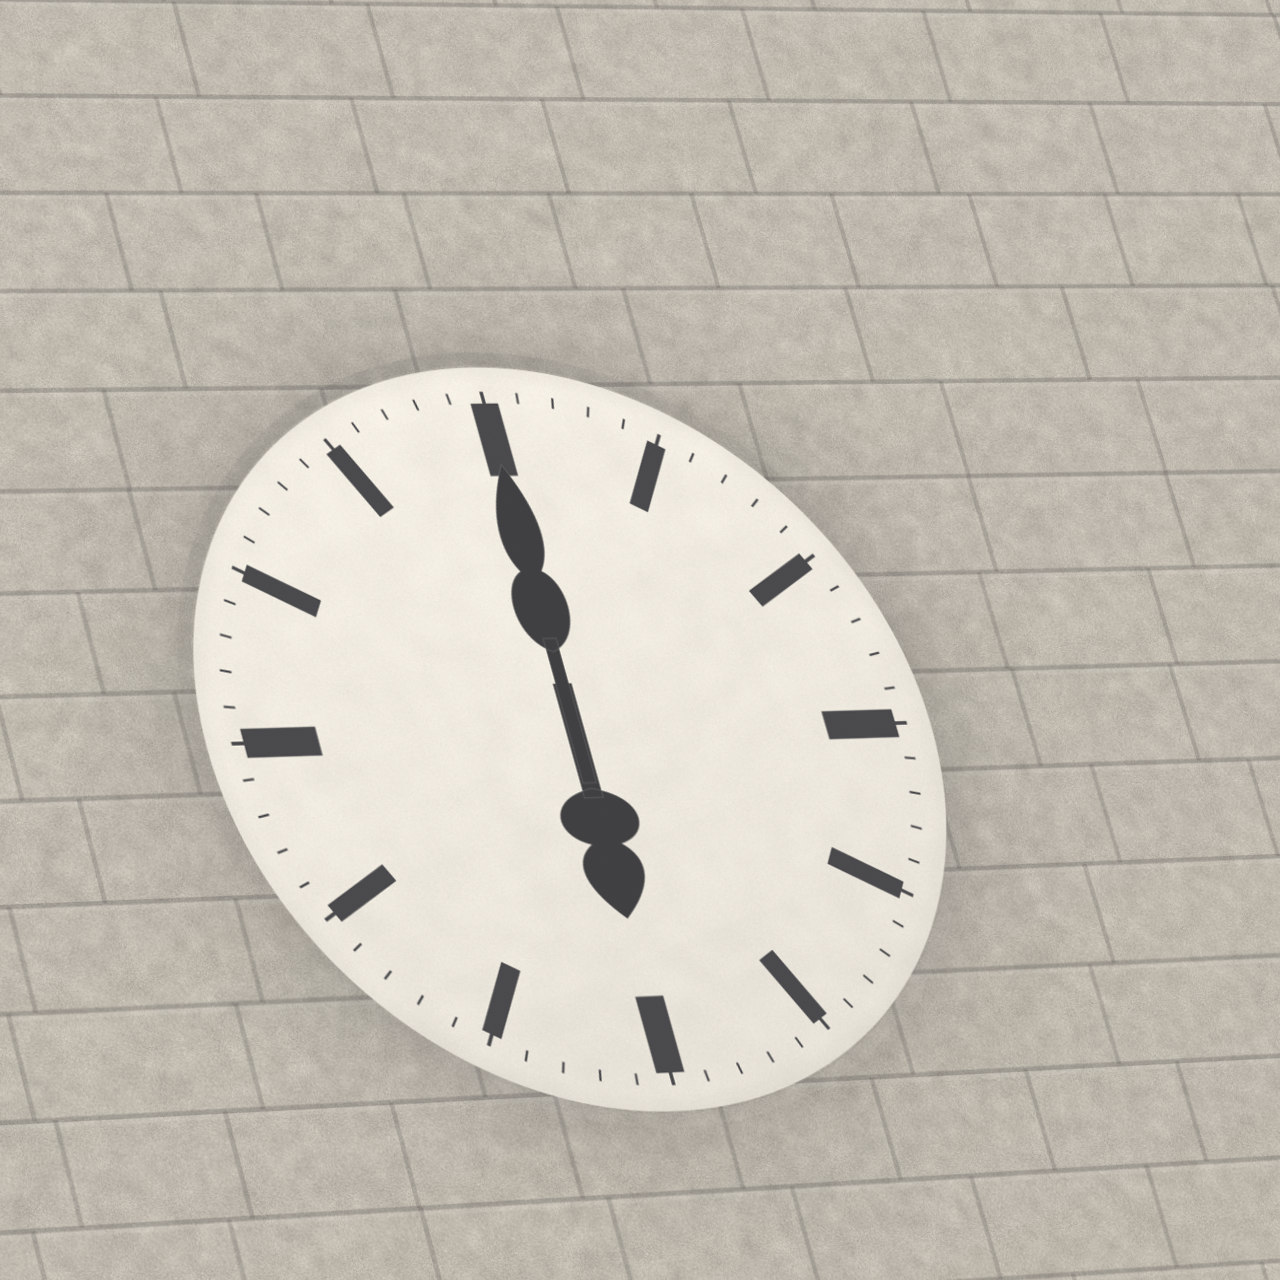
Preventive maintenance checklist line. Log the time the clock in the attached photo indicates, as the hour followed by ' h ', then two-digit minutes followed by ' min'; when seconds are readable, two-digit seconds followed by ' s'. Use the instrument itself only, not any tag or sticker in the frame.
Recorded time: 6 h 00 min
